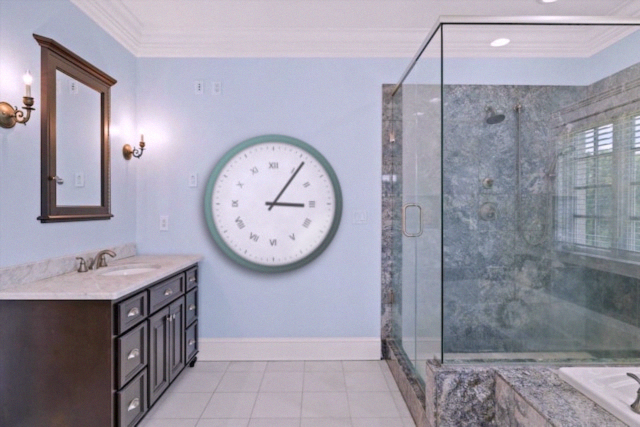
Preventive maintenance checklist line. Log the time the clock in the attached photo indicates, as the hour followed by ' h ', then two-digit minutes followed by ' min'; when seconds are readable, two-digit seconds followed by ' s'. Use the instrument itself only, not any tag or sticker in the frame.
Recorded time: 3 h 06 min
